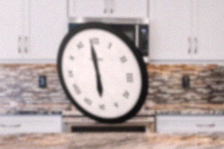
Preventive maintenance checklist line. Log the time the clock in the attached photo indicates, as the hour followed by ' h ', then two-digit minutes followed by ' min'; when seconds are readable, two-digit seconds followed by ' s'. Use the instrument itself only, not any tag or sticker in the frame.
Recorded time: 5 h 59 min
